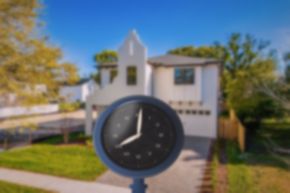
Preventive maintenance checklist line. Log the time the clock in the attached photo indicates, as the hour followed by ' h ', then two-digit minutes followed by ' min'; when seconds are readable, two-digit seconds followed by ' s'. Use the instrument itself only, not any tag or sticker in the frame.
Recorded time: 8 h 01 min
